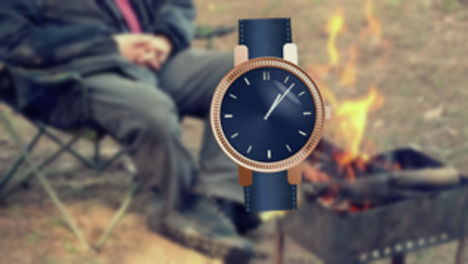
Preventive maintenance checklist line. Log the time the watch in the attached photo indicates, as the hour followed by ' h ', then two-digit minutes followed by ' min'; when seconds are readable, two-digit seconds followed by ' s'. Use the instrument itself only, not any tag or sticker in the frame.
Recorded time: 1 h 07 min
